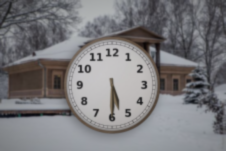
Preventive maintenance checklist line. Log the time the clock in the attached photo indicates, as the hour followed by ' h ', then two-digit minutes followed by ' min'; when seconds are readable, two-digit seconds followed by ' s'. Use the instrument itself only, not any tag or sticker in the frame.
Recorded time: 5 h 30 min
